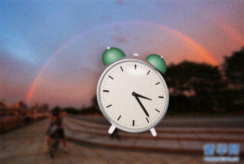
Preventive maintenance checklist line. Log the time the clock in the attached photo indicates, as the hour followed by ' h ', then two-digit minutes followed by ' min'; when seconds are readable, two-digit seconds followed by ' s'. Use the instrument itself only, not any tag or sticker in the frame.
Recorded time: 3 h 24 min
